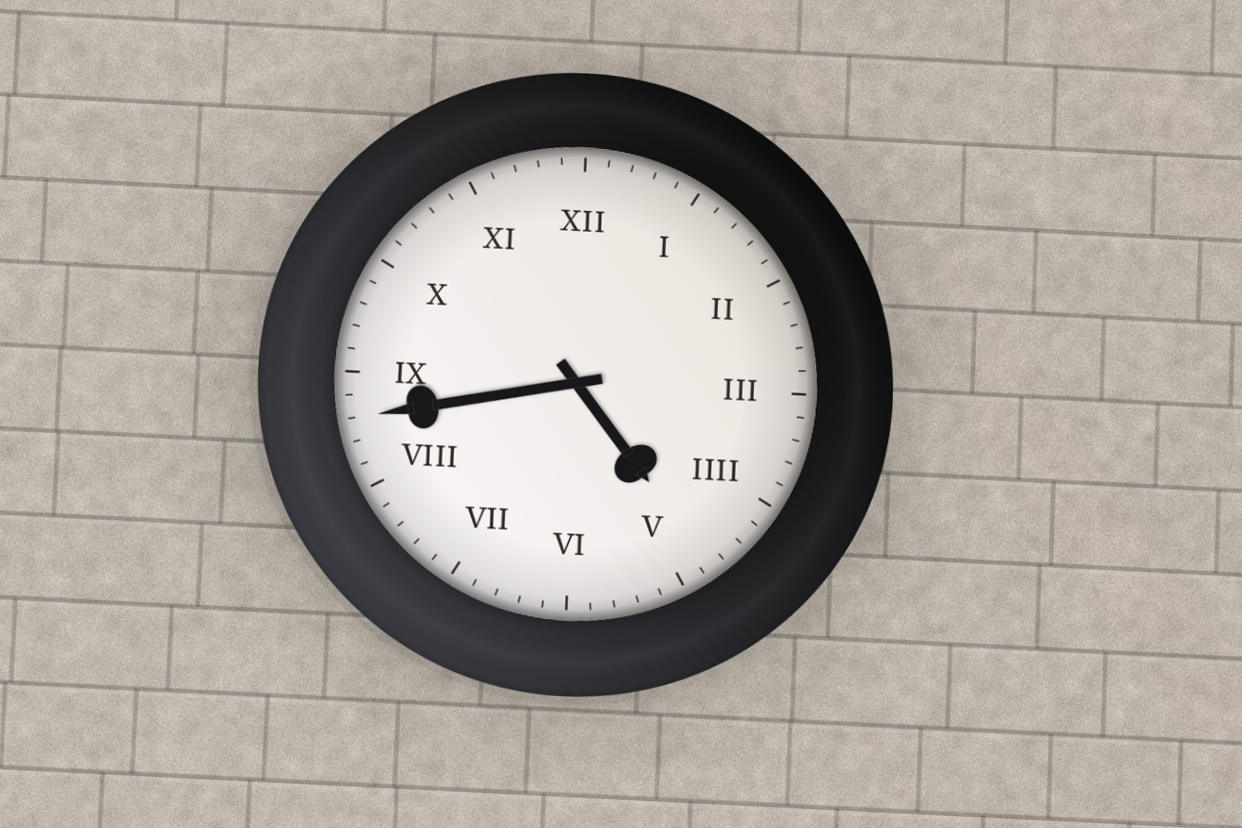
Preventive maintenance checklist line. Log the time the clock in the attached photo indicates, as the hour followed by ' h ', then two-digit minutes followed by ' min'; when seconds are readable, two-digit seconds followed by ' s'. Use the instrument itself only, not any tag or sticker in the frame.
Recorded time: 4 h 43 min
